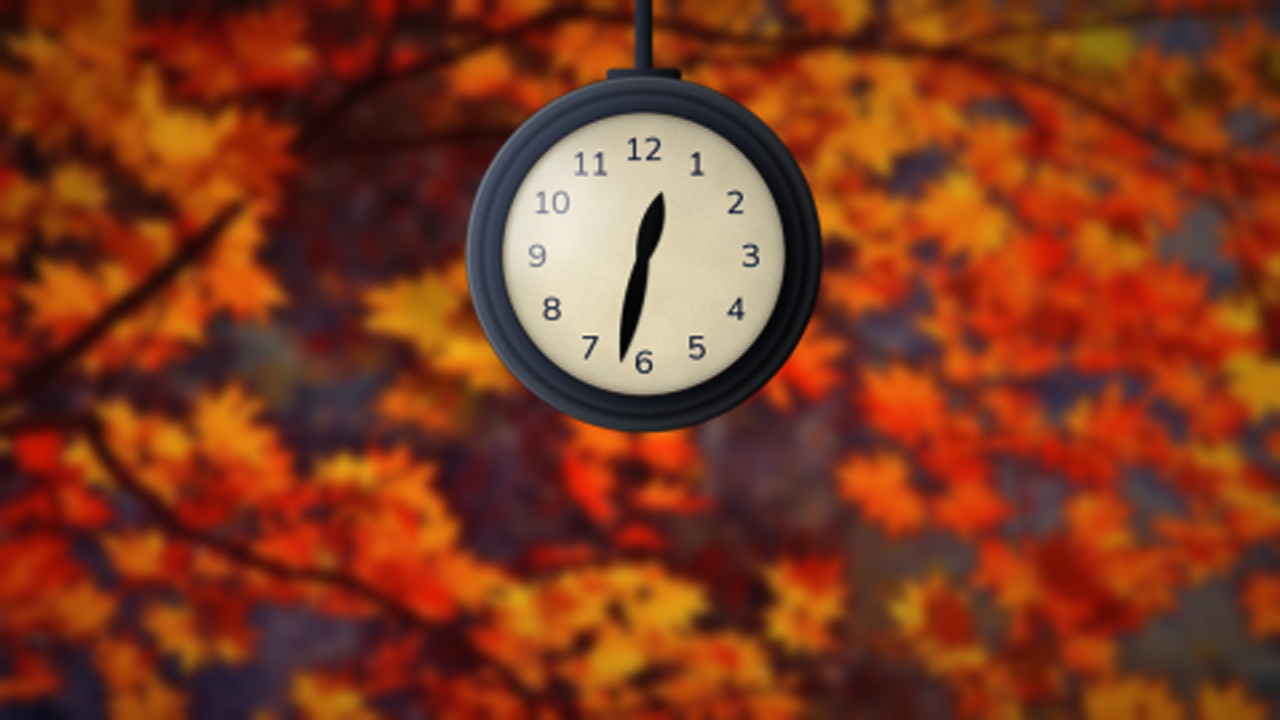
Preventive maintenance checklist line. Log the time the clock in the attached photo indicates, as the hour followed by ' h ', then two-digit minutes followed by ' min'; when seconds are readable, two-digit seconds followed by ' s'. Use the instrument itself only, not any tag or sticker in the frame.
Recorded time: 12 h 32 min
